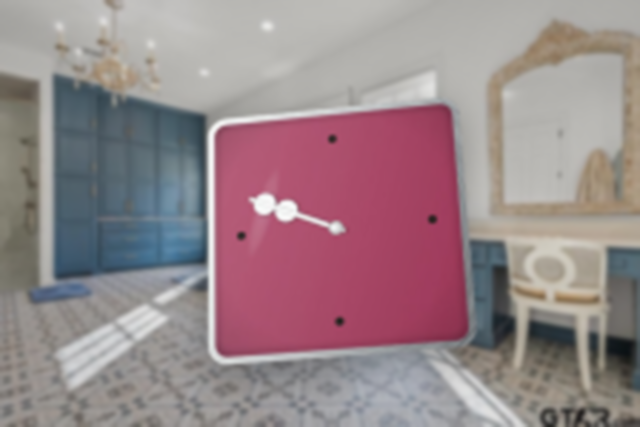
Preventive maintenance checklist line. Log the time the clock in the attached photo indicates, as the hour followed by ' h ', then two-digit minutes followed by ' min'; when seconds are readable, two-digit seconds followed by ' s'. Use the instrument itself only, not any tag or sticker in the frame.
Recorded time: 9 h 49 min
